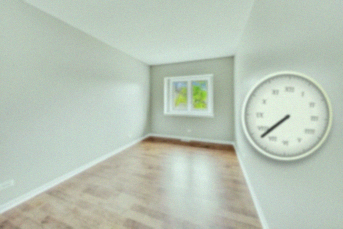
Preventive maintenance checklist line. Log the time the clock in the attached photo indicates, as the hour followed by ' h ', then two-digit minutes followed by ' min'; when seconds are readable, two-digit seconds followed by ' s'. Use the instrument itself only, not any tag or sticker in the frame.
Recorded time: 7 h 38 min
